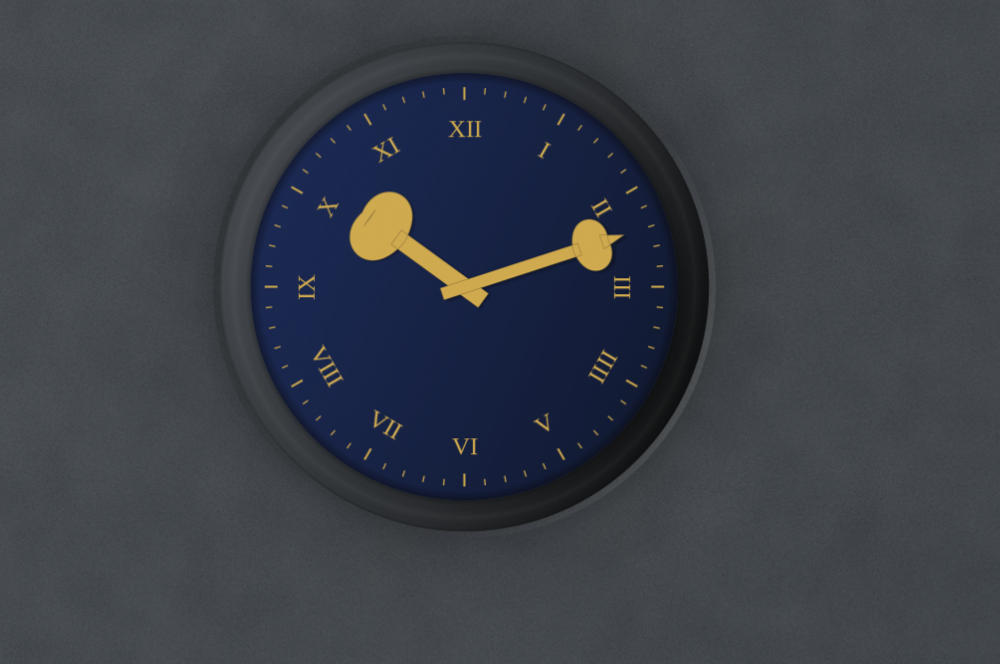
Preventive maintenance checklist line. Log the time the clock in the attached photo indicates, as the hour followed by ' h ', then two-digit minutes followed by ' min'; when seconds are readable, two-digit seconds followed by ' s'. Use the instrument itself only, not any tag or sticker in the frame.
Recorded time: 10 h 12 min
